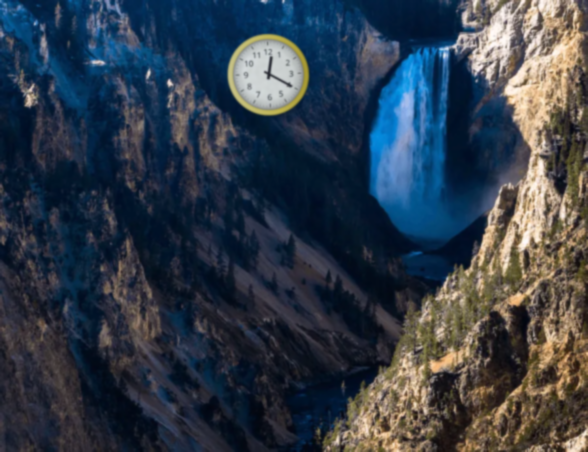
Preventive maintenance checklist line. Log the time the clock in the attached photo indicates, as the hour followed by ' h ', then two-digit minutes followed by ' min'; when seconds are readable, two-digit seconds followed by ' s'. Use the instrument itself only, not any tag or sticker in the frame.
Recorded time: 12 h 20 min
